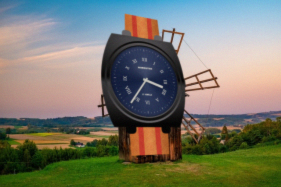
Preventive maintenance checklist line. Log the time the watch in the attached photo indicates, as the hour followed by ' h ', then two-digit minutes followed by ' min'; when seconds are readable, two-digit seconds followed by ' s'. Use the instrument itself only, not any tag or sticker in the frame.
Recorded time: 3 h 36 min
